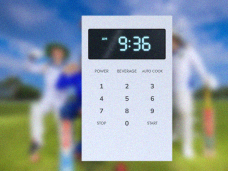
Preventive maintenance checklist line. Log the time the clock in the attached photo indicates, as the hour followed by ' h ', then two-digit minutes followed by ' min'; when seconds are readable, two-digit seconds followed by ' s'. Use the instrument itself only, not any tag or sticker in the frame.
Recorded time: 9 h 36 min
